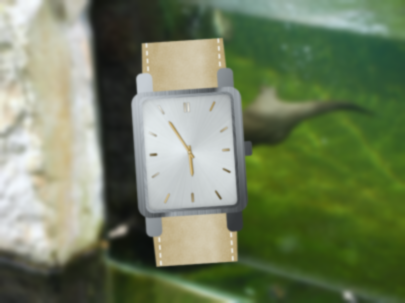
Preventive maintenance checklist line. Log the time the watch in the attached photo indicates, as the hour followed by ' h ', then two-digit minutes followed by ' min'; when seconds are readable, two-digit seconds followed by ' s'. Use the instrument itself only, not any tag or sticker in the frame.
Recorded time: 5 h 55 min
